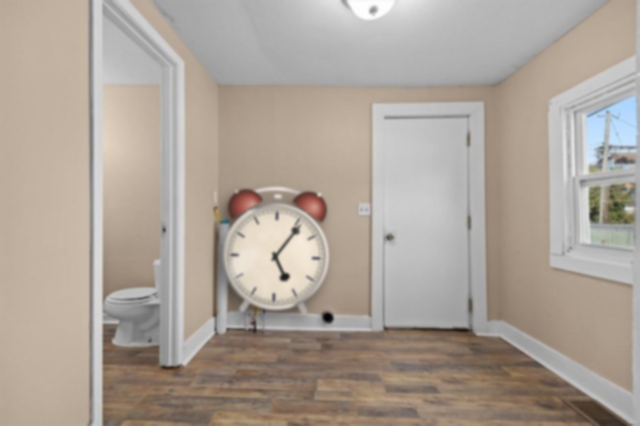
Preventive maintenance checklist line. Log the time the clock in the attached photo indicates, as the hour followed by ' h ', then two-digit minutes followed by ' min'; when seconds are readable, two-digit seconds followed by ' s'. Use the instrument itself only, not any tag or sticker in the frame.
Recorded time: 5 h 06 min
